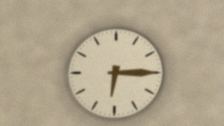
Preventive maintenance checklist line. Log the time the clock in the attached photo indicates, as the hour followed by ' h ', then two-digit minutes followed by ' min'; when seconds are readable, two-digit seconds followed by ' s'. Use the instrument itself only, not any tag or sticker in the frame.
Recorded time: 6 h 15 min
